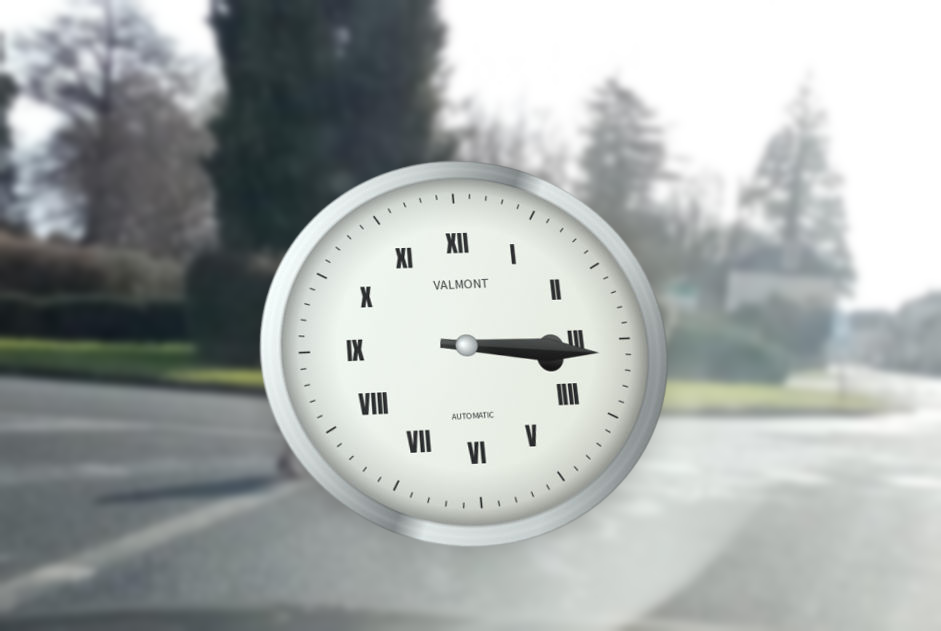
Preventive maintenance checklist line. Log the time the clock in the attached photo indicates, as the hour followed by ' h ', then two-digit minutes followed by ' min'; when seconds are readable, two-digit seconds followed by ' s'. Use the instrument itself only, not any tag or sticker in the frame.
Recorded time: 3 h 16 min
